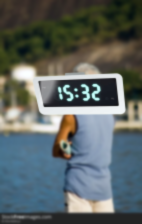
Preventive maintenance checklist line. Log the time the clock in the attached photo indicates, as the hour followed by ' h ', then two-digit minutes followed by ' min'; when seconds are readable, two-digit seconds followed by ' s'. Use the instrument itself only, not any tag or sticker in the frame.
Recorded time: 15 h 32 min
